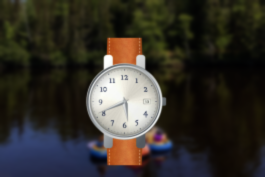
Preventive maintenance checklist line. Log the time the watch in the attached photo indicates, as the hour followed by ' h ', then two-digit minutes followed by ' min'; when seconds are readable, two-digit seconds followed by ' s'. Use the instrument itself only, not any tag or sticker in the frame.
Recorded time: 5 h 41 min
